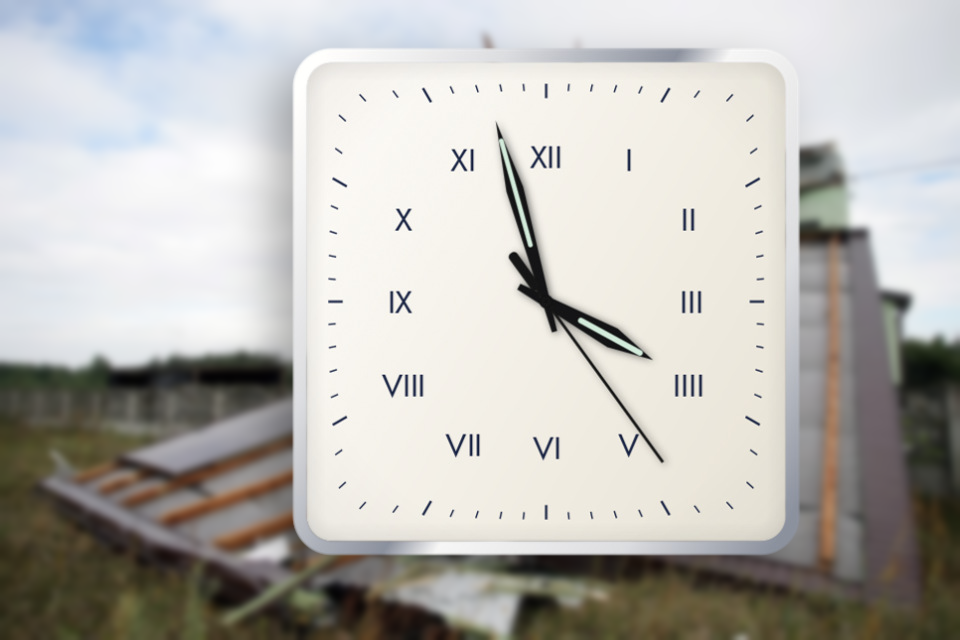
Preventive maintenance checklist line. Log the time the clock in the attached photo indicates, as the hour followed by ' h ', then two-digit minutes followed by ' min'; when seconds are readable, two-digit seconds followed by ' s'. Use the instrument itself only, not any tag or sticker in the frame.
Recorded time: 3 h 57 min 24 s
